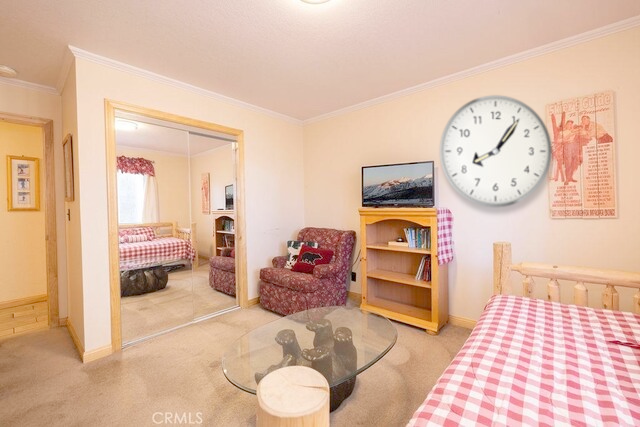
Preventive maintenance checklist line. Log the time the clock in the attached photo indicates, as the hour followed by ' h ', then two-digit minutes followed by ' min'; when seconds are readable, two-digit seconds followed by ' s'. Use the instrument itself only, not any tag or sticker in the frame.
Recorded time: 8 h 06 min
